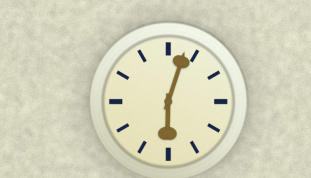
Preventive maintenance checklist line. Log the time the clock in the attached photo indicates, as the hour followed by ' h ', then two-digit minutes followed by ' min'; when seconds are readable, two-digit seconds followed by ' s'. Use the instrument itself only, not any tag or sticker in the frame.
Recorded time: 6 h 03 min
